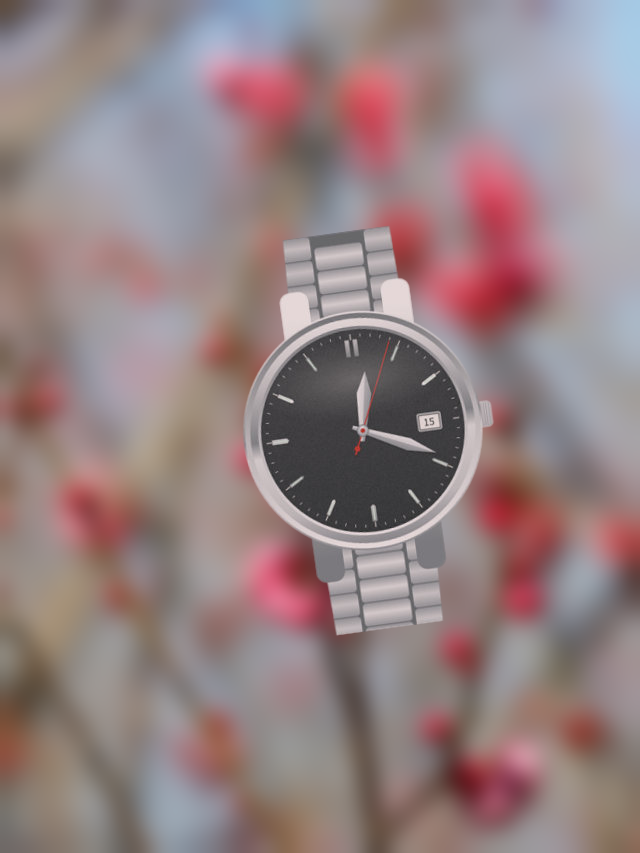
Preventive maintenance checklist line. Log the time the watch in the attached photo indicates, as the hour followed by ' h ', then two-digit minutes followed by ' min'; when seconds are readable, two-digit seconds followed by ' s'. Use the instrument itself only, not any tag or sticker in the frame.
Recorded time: 12 h 19 min 04 s
